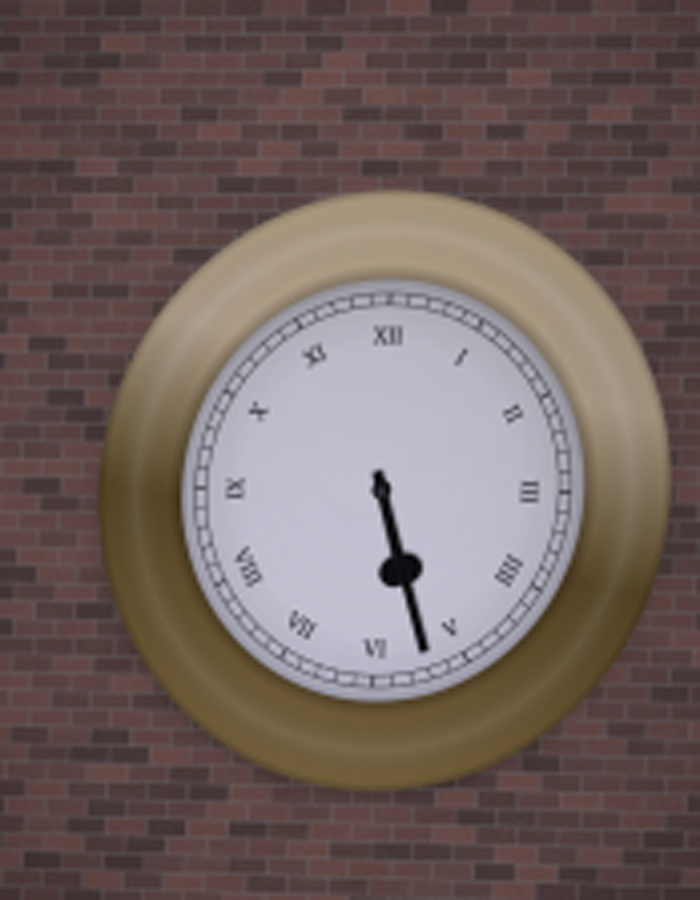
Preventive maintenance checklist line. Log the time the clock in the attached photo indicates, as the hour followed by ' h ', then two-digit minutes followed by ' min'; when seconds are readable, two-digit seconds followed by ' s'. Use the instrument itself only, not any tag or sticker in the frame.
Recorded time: 5 h 27 min
